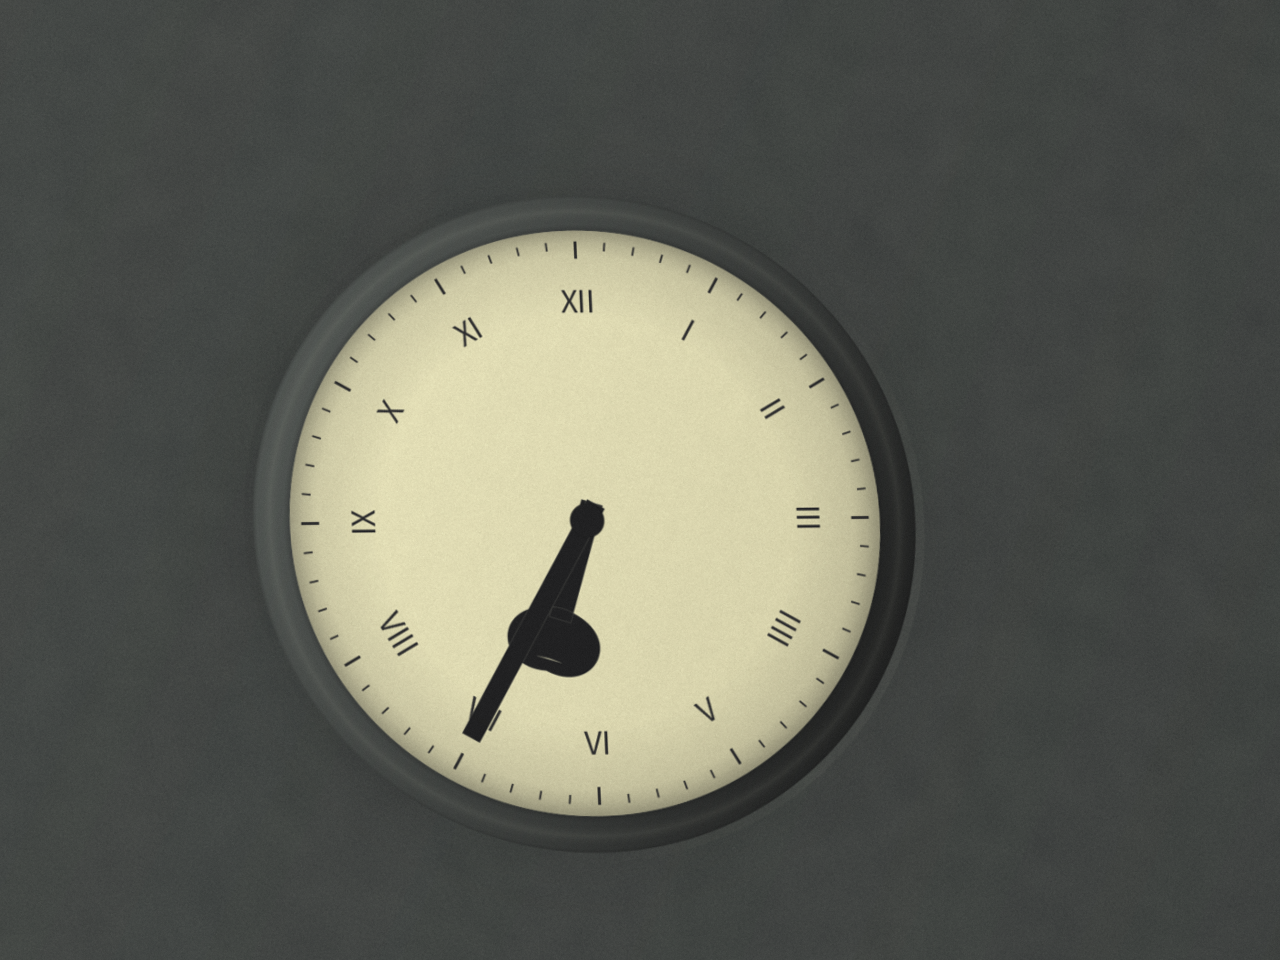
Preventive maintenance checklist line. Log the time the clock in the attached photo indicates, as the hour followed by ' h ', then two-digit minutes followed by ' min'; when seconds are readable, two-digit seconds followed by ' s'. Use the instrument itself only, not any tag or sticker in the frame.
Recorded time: 6 h 35 min
